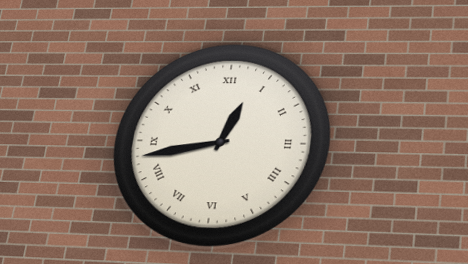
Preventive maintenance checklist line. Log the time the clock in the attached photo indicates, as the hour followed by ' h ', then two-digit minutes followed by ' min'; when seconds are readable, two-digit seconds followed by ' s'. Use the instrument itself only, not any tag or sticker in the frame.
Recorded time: 12 h 43 min
